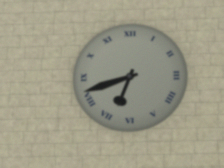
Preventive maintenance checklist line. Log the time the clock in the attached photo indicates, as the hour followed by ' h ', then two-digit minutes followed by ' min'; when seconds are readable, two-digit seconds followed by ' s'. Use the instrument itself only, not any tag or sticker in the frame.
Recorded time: 6 h 42 min
